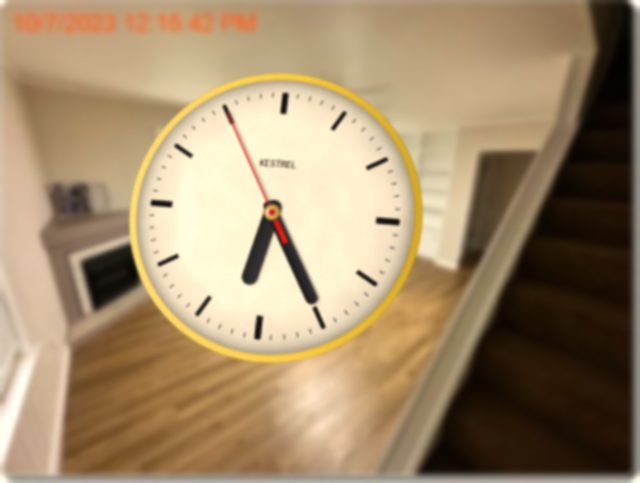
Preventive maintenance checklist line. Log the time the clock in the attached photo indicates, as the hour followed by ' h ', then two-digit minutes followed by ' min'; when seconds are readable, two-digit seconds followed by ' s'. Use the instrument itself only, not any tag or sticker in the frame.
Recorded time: 6 h 24 min 55 s
